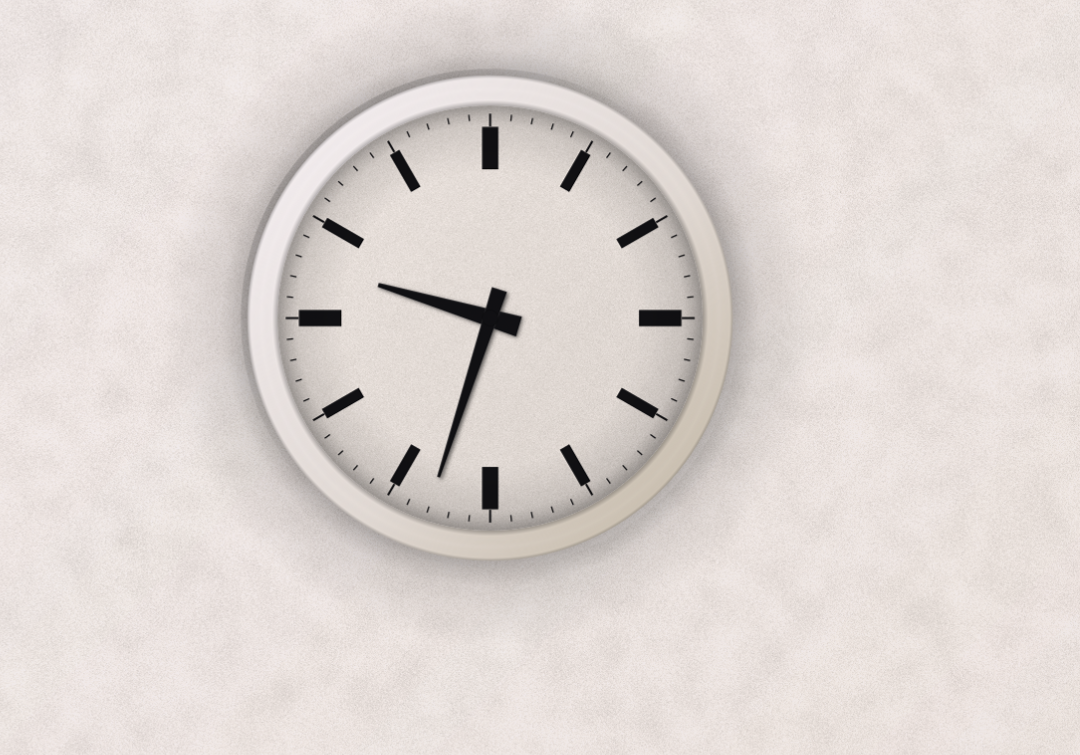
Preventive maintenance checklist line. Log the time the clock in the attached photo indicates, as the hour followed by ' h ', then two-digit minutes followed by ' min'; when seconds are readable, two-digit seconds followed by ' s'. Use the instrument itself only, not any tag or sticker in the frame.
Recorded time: 9 h 33 min
